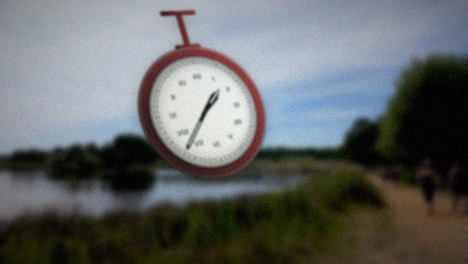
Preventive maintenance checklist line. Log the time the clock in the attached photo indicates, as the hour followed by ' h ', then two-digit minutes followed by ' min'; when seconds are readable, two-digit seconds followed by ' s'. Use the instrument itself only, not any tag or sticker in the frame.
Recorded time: 1 h 37 min
